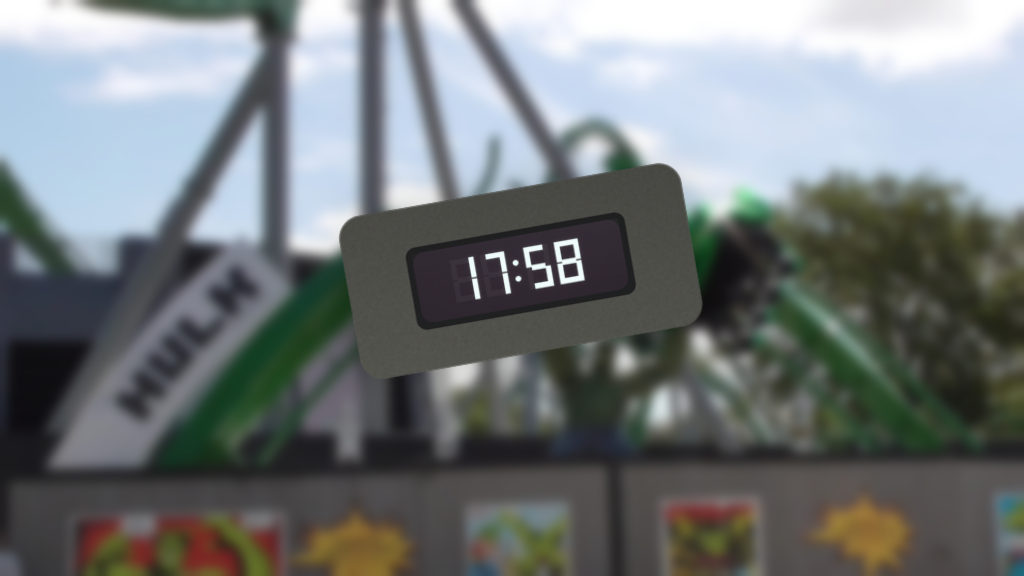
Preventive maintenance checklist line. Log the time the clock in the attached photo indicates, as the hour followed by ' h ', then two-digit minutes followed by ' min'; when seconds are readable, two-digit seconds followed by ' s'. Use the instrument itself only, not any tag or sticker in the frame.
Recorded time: 17 h 58 min
